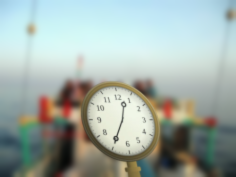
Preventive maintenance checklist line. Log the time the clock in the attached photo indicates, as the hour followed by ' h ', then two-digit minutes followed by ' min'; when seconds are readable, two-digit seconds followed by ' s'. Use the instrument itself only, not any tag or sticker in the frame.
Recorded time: 12 h 35 min
